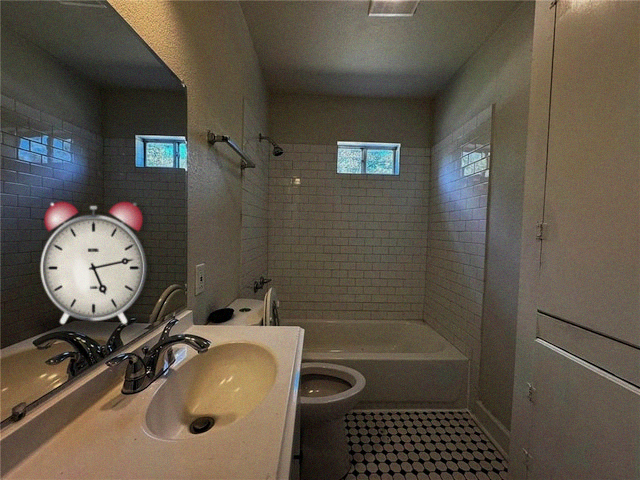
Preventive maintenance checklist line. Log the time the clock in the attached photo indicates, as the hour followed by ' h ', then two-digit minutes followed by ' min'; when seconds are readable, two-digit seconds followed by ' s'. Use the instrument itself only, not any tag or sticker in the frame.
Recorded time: 5 h 13 min
